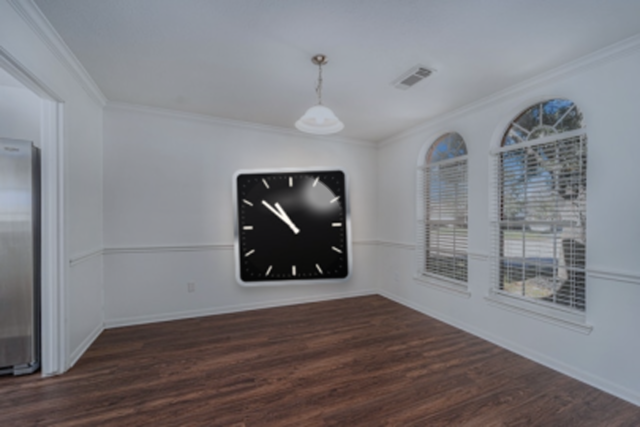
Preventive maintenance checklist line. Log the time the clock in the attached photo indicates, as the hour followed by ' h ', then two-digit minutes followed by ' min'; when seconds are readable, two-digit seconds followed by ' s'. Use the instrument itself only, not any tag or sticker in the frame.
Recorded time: 10 h 52 min
